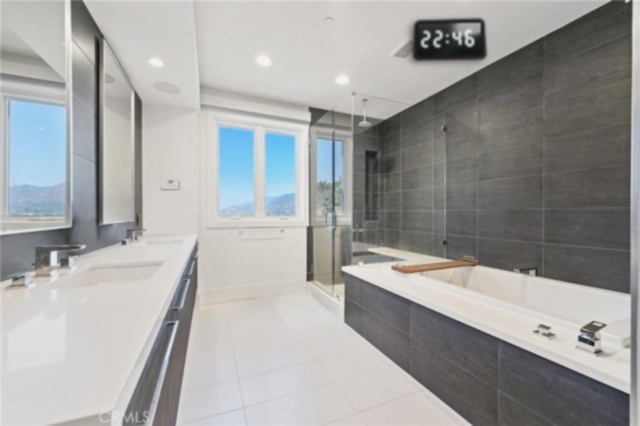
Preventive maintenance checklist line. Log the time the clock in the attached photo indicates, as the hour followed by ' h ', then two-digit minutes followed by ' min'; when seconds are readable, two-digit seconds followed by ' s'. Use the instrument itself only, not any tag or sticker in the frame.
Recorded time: 22 h 46 min
